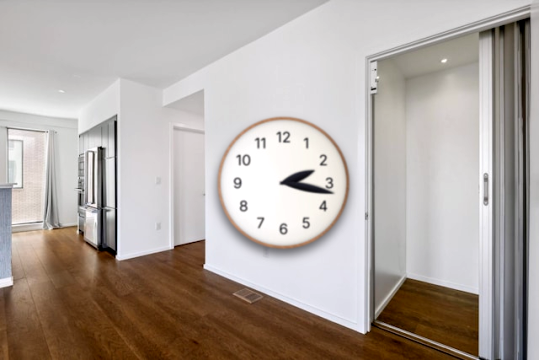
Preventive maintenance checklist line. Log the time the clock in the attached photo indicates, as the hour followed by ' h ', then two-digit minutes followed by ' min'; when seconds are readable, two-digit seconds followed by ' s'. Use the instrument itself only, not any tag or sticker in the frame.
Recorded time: 2 h 17 min
